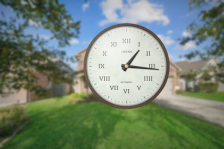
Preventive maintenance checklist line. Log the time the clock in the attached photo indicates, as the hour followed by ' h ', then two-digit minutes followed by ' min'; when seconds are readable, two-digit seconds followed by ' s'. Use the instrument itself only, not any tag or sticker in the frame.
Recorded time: 1 h 16 min
